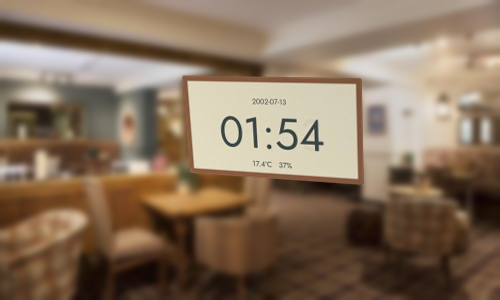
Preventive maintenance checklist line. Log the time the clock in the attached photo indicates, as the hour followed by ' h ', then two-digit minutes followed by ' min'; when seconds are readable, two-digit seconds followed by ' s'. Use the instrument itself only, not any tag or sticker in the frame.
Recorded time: 1 h 54 min
